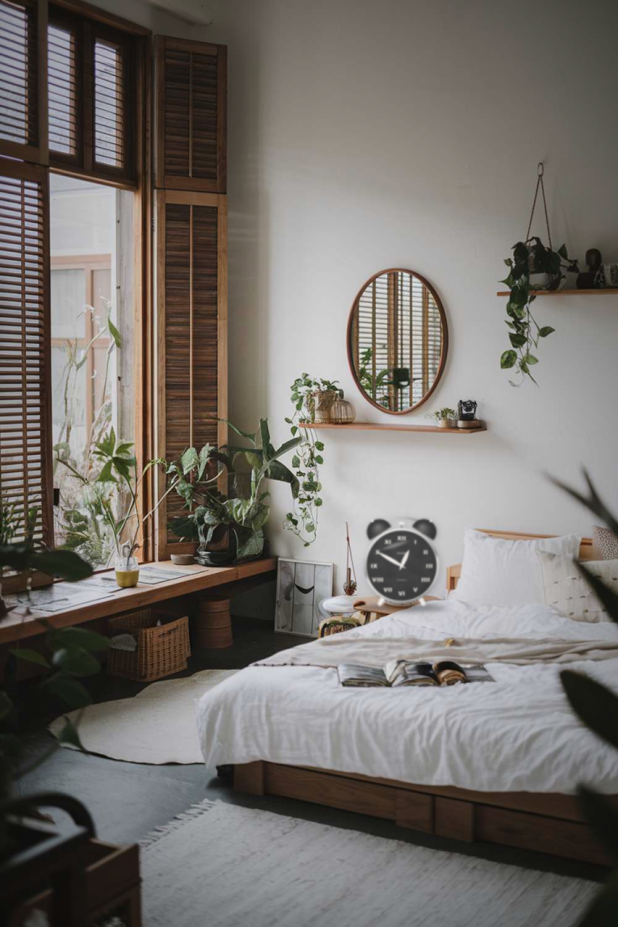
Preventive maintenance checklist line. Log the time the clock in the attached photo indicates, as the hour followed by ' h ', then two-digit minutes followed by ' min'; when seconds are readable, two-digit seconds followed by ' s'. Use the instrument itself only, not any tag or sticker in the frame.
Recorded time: 12 h 50 min
